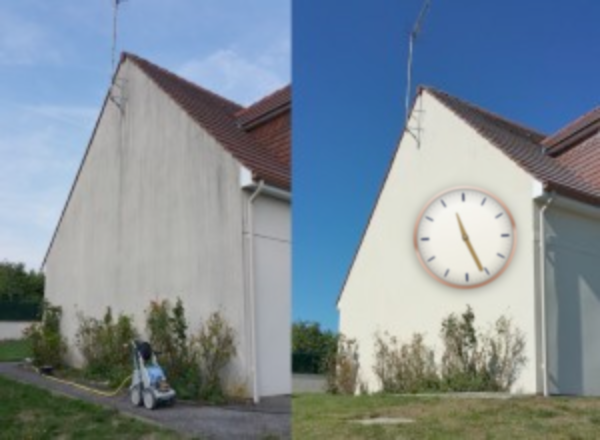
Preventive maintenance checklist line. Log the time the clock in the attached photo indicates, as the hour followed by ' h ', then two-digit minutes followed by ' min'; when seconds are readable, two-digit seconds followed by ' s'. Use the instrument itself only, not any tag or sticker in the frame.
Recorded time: 11 h 26 min
